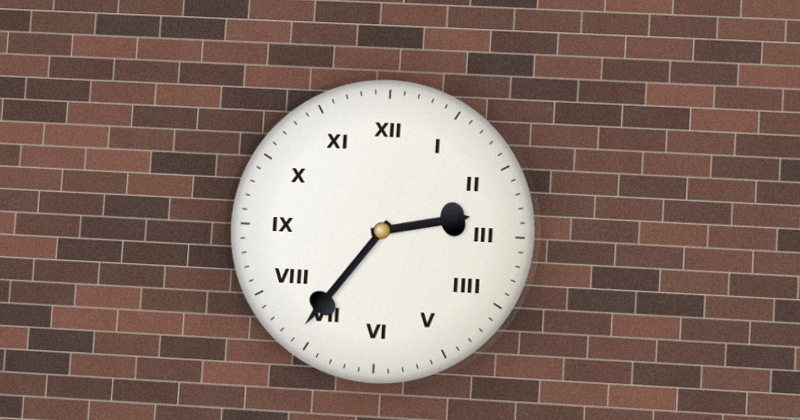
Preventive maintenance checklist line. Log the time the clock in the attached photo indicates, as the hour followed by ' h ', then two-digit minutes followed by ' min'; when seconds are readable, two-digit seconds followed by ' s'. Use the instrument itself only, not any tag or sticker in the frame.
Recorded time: 2 h 36 min
